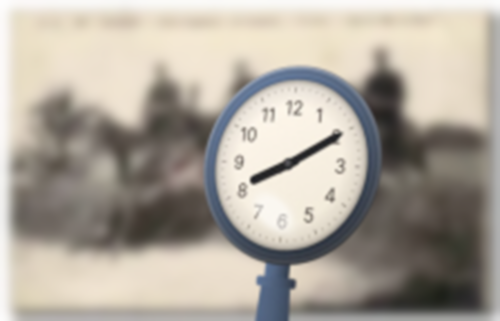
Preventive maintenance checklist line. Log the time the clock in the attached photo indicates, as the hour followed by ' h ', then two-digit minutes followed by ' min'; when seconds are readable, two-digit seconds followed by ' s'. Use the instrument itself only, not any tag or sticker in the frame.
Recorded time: 8 h 10 min
